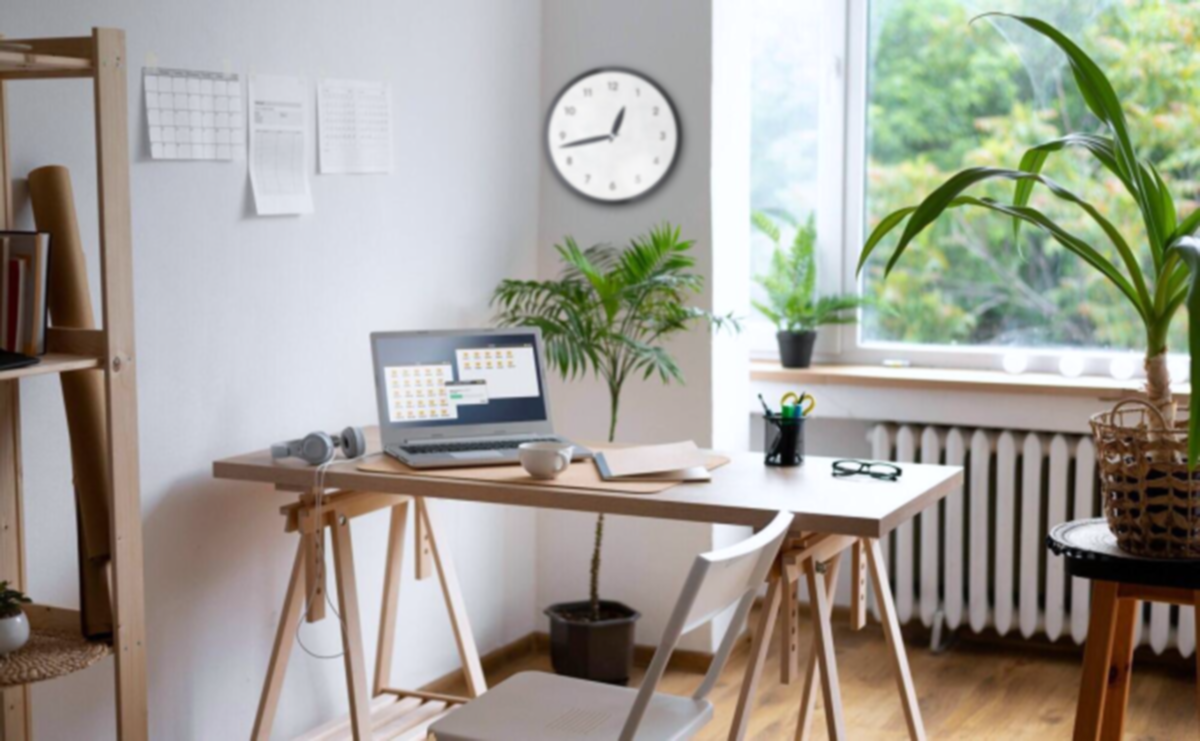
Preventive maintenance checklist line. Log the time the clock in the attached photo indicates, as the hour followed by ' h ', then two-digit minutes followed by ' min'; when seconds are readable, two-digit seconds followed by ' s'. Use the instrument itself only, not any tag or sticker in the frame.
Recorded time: 12 h 43 min
